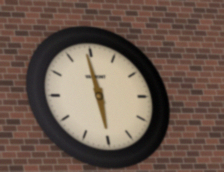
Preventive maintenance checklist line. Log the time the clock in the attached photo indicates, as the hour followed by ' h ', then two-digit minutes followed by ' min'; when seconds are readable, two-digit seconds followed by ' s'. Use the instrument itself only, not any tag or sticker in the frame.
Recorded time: 5 h 59 min
